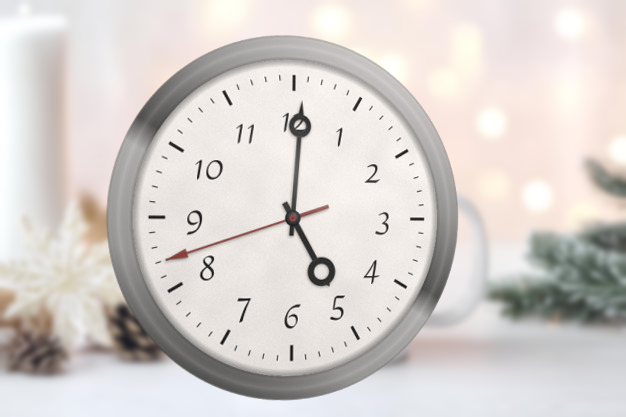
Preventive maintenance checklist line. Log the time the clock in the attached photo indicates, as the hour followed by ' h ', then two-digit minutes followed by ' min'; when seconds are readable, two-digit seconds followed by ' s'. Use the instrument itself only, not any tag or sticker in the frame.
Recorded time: 5 h 00 min 42 s
